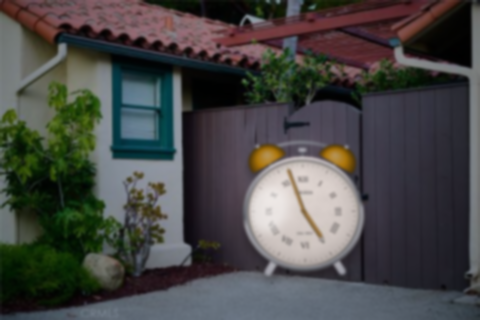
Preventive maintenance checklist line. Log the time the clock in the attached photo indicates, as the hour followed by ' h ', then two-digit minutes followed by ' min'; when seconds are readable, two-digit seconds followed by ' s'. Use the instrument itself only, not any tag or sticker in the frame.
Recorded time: 4 h 57 min
